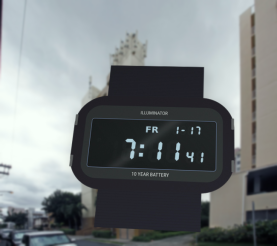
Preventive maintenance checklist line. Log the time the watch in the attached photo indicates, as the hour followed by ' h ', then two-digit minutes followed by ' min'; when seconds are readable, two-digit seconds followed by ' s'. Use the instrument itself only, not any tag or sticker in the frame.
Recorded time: 7 h 11 min 41 s
